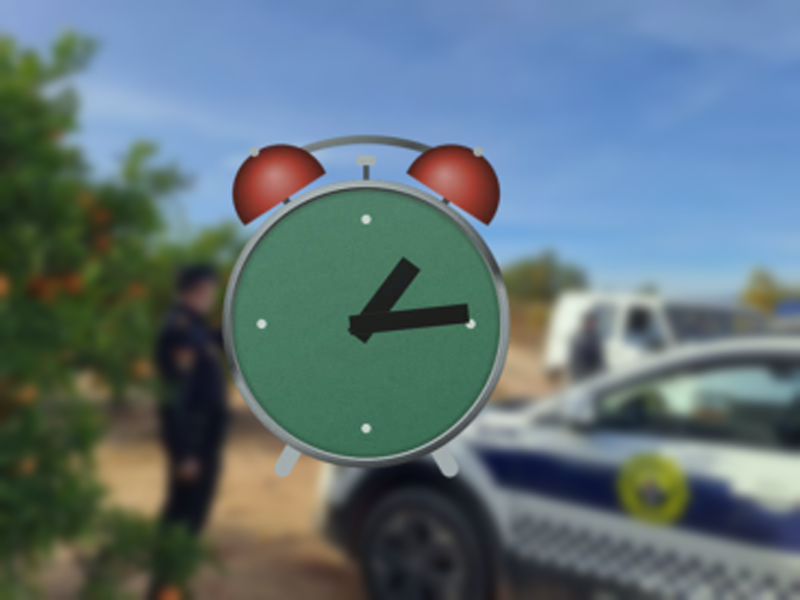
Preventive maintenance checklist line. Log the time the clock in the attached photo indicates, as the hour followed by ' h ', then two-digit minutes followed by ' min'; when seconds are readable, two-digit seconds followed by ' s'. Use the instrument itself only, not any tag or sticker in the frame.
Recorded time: 1 h 14 min
